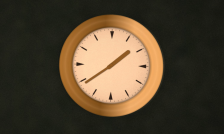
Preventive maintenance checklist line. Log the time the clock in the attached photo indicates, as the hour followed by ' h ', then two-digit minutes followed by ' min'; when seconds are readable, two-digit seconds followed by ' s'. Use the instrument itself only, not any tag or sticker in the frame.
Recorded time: 1 h 39 min
